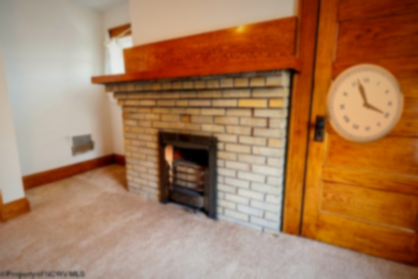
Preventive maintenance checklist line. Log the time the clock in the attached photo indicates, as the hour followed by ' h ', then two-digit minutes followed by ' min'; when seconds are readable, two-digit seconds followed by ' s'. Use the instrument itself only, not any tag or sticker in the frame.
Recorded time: 3 h 57 min
